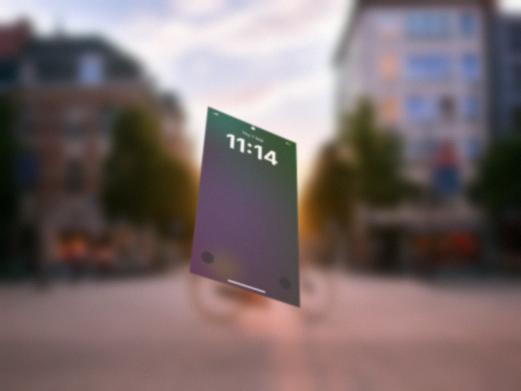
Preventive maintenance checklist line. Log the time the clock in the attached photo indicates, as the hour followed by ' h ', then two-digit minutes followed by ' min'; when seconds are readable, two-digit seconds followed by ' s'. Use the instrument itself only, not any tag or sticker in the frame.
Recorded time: 11 h 14 min
